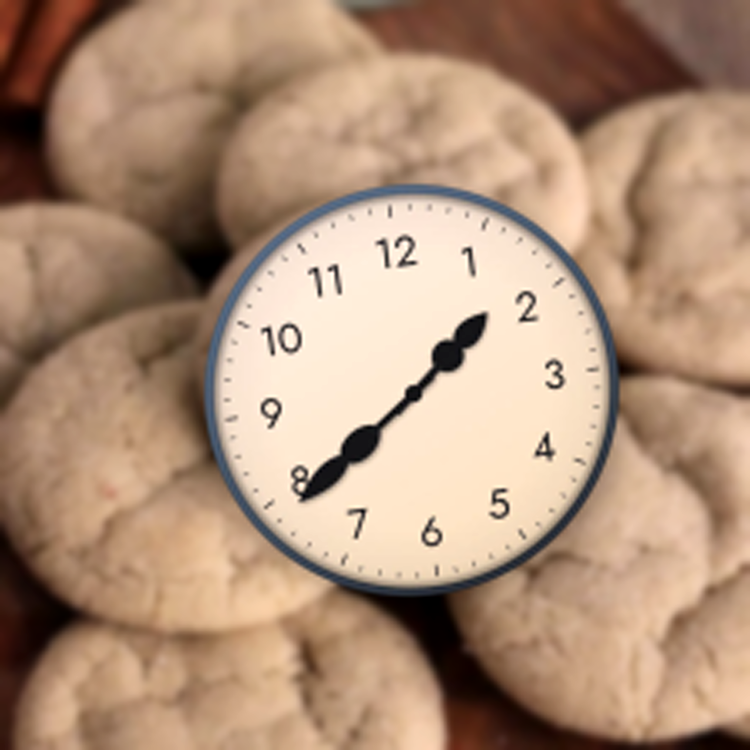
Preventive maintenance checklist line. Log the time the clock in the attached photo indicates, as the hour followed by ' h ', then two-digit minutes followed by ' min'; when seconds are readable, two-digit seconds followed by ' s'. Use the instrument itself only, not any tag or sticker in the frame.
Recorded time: 1 h 39 min
